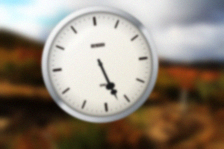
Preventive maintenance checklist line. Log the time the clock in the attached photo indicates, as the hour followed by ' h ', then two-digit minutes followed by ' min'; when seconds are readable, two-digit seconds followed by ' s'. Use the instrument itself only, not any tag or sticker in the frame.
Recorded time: 5 h 27 min
